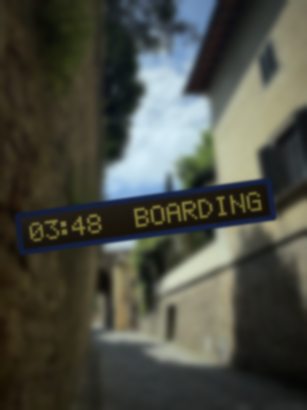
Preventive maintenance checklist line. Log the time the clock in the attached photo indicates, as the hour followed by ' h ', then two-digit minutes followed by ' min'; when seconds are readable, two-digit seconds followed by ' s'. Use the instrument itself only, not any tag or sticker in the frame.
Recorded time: 3 h 48 min
